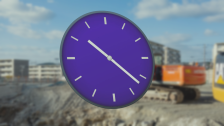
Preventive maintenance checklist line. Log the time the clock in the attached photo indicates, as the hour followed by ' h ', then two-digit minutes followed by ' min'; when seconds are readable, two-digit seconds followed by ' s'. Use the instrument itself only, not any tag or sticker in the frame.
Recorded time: 10 h 22 min
